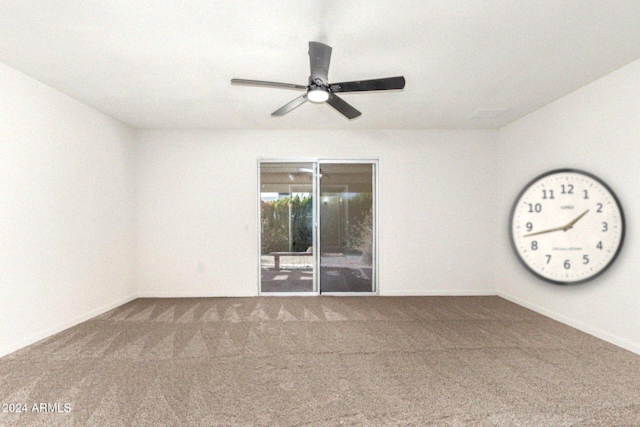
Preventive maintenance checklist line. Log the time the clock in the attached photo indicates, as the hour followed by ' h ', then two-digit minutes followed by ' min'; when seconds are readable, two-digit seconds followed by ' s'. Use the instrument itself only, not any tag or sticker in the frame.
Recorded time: 1 h 43 min
